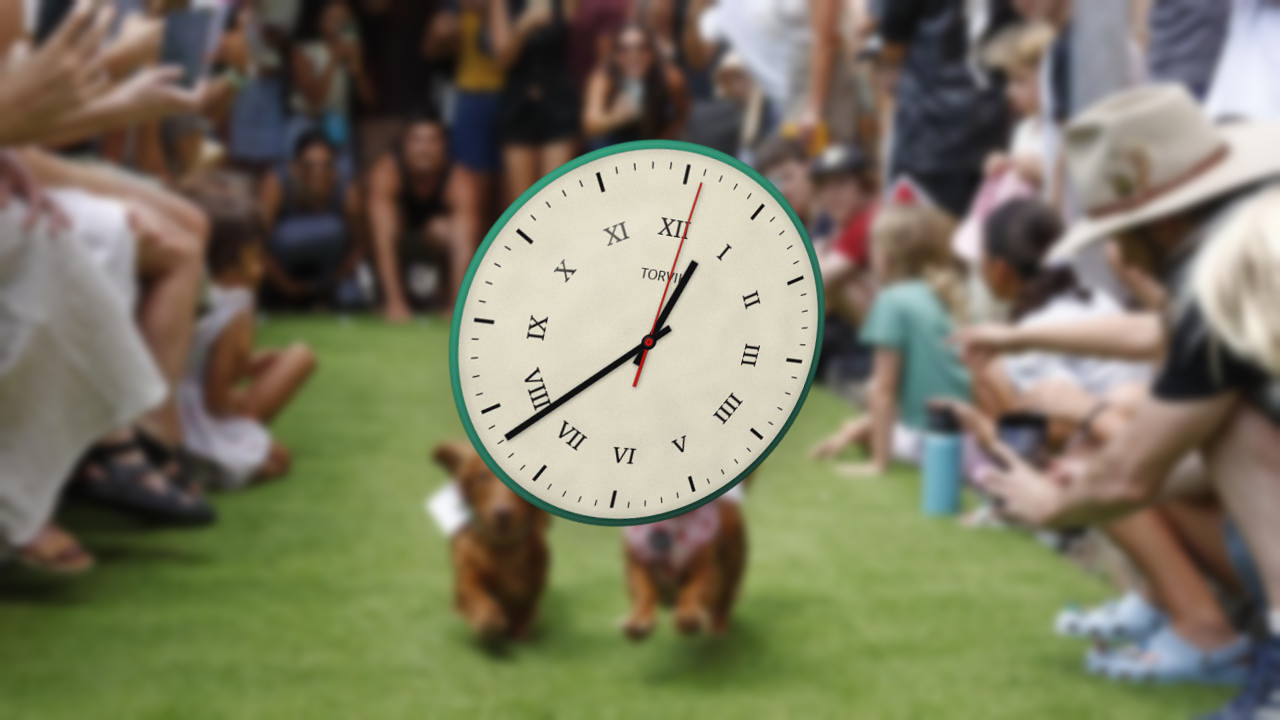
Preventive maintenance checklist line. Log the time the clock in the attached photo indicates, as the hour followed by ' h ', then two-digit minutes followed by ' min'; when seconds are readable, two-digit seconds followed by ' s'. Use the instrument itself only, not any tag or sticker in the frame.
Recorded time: 12 h 38 min 01 s
